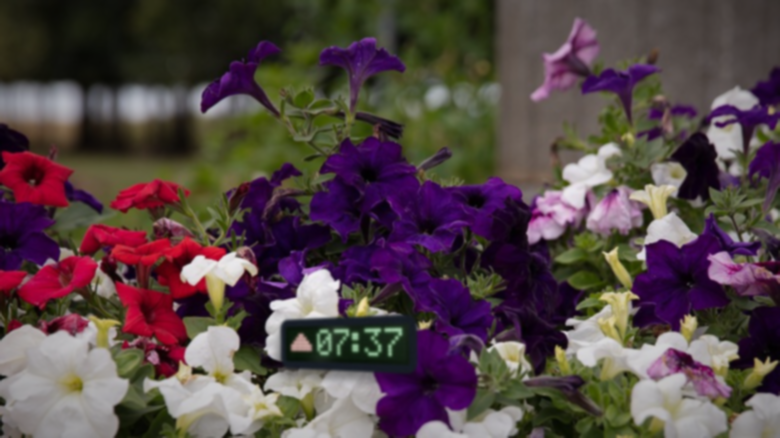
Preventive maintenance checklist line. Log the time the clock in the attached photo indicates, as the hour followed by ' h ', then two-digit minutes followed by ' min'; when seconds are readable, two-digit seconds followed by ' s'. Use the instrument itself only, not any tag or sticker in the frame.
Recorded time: 7 h 37 min
